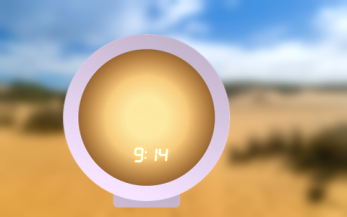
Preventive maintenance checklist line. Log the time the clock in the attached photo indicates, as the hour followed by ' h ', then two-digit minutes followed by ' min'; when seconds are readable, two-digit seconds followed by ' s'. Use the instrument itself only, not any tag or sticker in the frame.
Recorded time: 9 h 14 min
